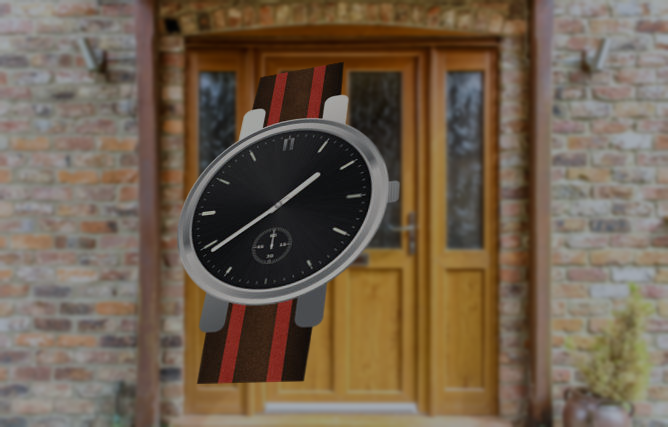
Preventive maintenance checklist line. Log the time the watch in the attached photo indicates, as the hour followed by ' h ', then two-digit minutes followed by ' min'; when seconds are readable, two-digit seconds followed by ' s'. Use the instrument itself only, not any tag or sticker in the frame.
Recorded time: 1 h 39 min
